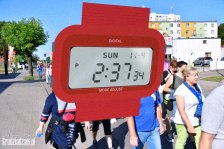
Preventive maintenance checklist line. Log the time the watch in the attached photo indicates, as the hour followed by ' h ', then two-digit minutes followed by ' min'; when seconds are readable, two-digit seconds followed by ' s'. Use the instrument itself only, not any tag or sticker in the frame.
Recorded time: 2 h 37 min 34 s
